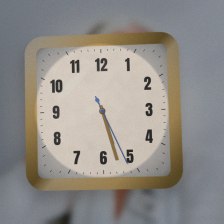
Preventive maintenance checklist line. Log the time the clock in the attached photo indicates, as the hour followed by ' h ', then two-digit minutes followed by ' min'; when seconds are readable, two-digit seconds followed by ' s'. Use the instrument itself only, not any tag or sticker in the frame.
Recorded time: 5 h 27 min 26 s
